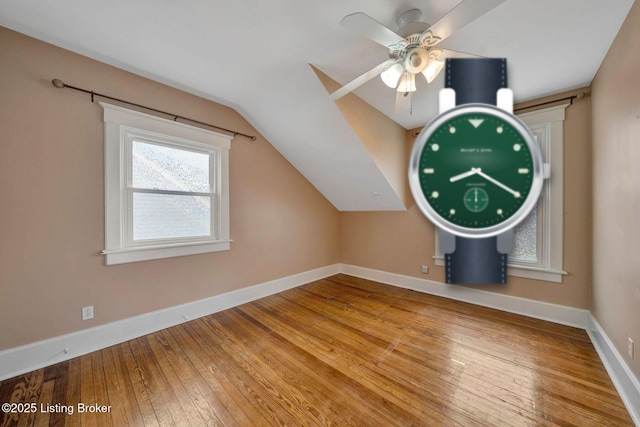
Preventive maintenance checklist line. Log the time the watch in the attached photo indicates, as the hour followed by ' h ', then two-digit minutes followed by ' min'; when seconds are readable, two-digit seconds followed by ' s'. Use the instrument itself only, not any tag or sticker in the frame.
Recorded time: 8 h 20 min
